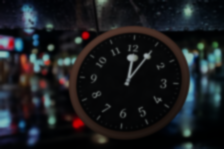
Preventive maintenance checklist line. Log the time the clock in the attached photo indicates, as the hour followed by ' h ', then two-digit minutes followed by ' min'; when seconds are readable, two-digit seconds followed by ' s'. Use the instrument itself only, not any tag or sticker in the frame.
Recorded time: 12 h 05 min
